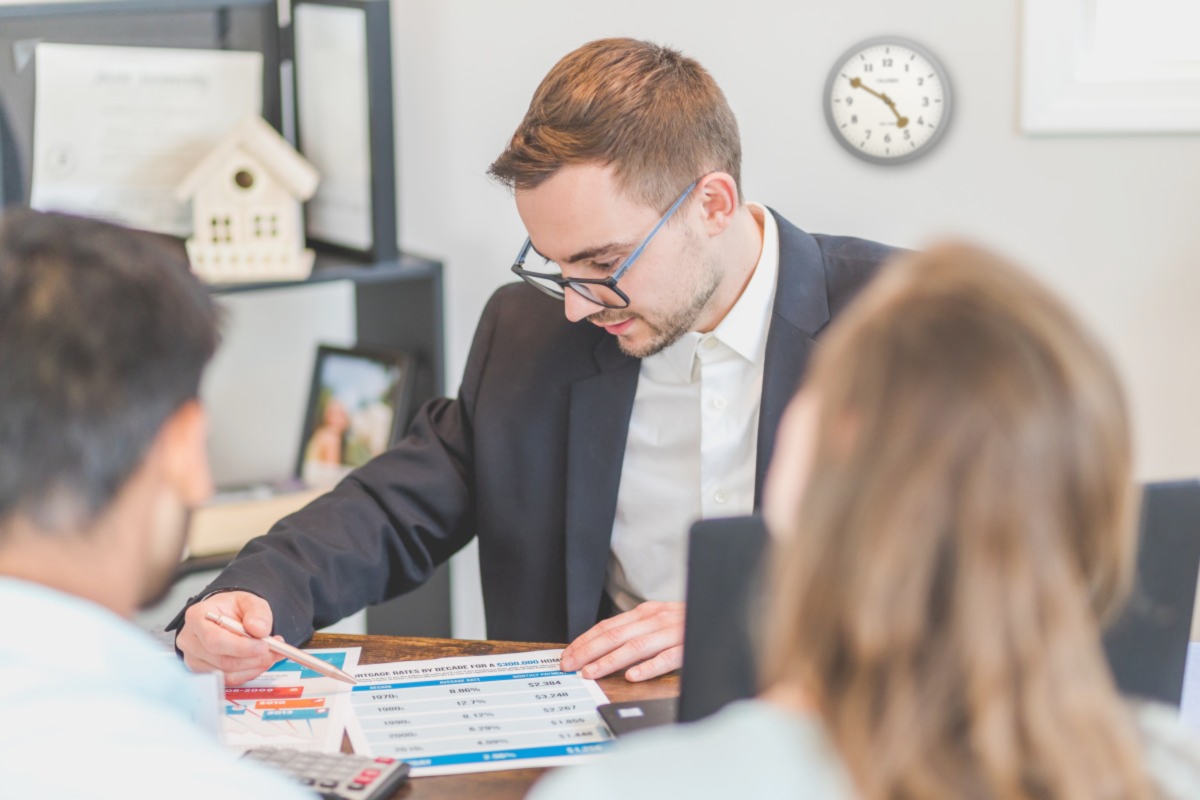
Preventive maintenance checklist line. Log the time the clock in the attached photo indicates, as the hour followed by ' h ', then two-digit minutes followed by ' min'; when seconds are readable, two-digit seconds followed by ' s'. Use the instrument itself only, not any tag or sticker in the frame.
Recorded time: 4 h 50 min
